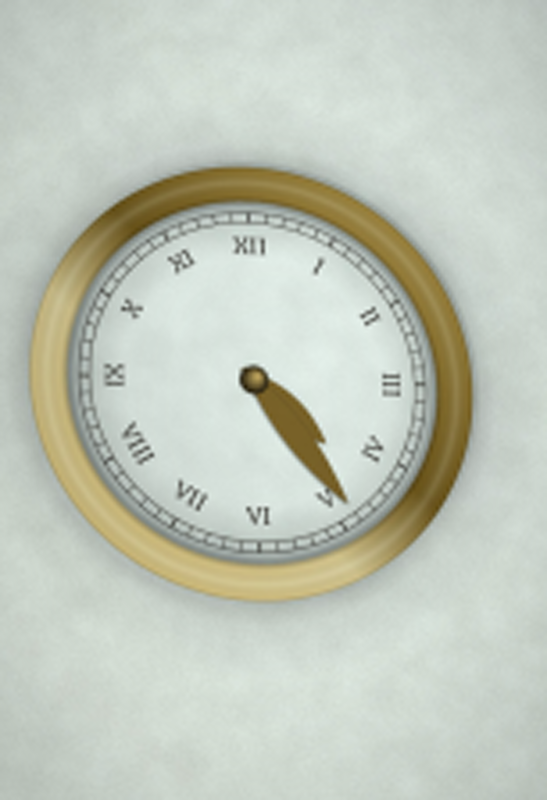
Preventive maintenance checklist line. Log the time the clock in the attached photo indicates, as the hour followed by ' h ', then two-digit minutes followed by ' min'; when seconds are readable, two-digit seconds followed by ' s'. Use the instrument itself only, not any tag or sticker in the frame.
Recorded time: 4 h 24 min
